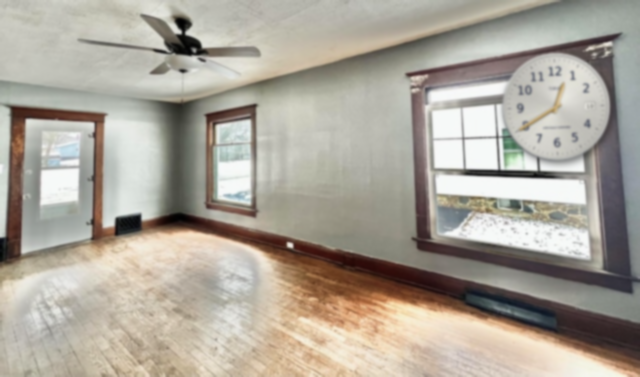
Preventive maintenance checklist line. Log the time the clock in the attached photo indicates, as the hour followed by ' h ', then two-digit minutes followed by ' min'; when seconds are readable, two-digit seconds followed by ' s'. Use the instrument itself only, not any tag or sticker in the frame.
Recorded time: 12 h 40 min
